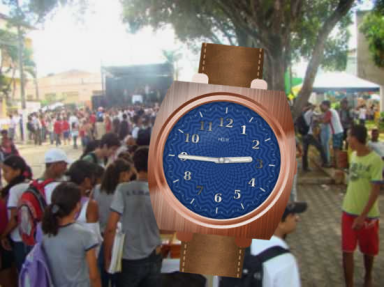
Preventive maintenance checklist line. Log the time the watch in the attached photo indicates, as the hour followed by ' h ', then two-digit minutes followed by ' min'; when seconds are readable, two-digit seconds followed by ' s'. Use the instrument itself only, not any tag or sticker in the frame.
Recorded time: 2 h 45 min
